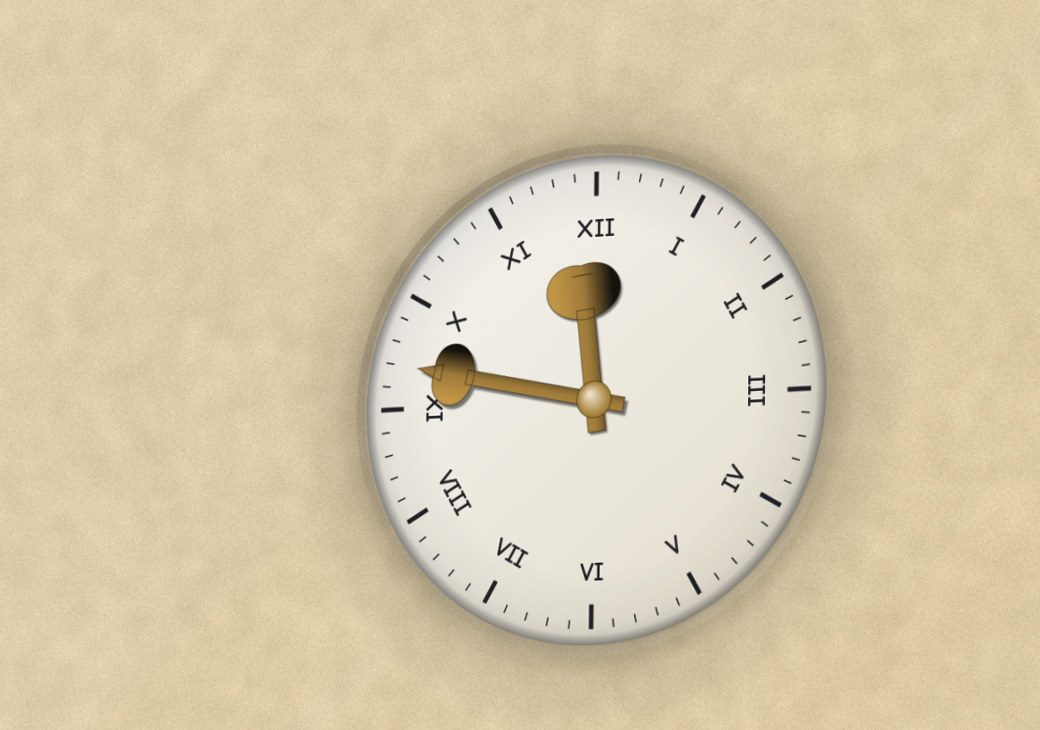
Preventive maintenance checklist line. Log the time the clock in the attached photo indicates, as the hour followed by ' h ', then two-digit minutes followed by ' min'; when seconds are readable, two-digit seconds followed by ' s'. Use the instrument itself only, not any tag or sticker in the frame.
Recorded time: 11 h 47 min
